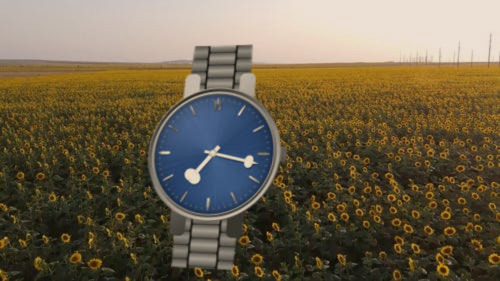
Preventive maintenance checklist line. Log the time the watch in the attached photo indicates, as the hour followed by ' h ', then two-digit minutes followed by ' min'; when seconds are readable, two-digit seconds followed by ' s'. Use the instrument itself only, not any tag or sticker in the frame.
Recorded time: 7 h 17 min
